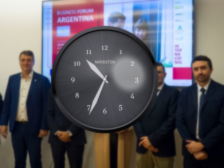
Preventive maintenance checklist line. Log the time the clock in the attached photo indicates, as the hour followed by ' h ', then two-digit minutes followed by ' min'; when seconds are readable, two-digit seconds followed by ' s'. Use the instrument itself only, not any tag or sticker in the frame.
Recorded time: 10 h 34 min
